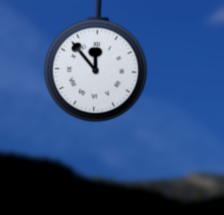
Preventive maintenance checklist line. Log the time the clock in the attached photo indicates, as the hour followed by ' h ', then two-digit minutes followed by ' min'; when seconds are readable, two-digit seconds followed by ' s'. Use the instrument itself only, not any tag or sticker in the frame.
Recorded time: 11 h 53 min
